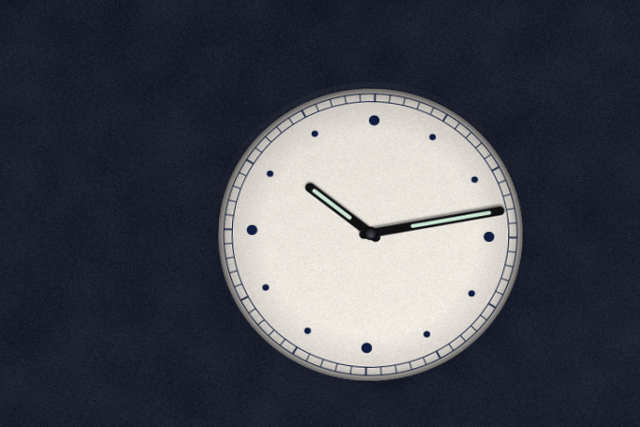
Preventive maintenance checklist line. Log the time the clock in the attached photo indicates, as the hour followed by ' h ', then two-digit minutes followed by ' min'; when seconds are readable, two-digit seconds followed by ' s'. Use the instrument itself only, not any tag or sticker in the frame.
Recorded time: 10 h 13 min
